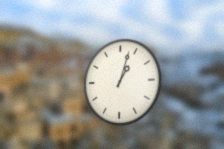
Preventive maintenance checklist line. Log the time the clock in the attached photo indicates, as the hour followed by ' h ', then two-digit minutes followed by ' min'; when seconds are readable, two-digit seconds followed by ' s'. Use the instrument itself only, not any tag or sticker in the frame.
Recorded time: 1 h 03 min
